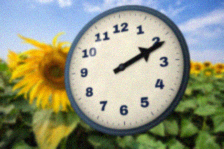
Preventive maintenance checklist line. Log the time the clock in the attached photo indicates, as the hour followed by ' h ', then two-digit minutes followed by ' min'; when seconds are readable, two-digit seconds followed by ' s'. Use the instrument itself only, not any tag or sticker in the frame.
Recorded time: 2 h 11 min
